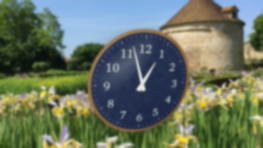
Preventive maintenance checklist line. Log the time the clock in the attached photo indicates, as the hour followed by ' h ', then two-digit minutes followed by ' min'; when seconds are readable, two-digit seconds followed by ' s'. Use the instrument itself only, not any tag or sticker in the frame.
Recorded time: 12 h 57 min
